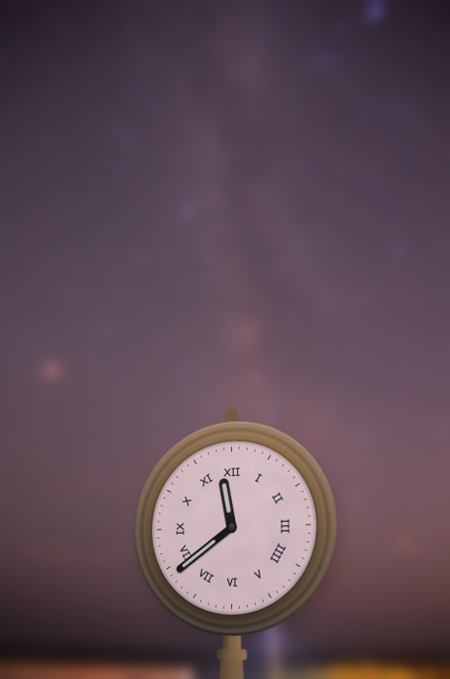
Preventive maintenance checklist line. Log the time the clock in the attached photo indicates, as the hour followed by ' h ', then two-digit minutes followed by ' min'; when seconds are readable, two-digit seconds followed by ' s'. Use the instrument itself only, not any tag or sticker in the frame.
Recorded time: 11 h 39 min
